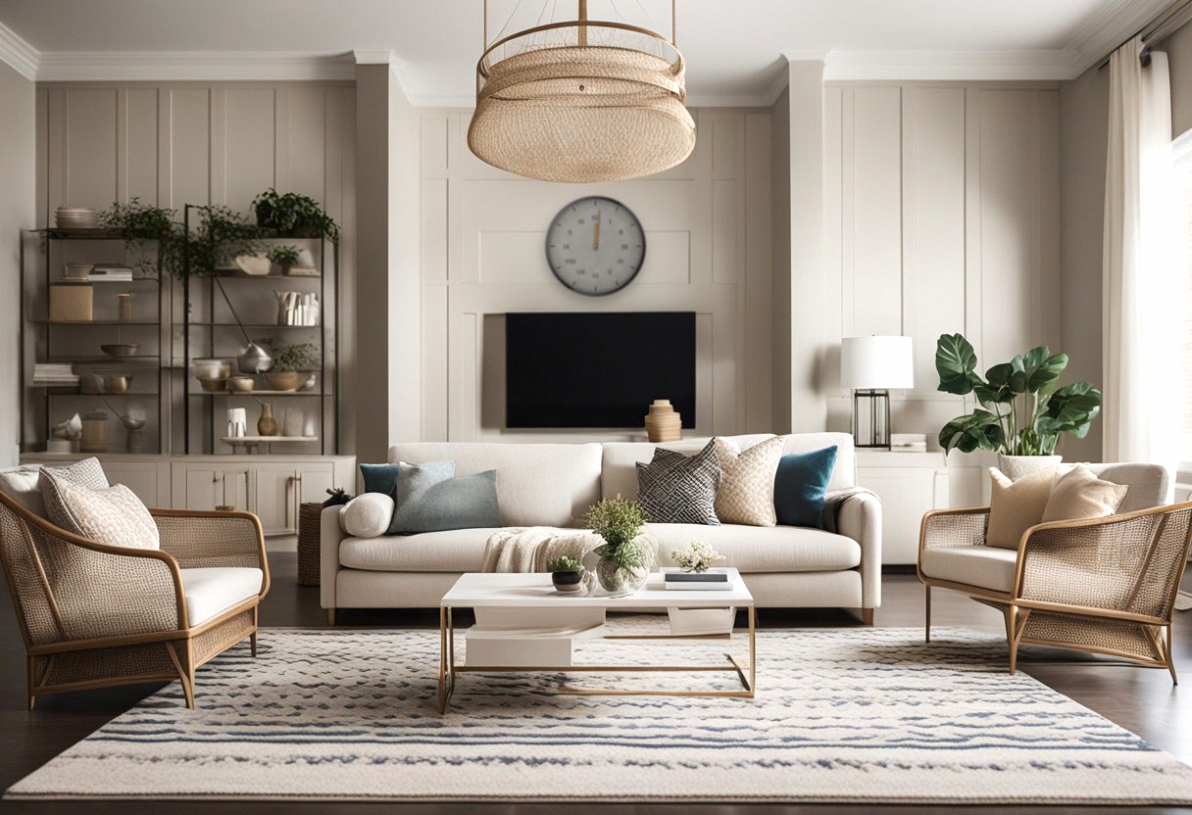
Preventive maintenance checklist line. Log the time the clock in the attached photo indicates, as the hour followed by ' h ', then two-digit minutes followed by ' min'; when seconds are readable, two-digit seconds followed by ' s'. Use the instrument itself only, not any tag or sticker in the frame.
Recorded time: 12 h 01 min
